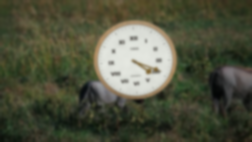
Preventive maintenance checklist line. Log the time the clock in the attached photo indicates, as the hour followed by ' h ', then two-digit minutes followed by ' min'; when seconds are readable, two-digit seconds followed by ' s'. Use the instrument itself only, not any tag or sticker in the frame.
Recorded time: 4 h 19 min
